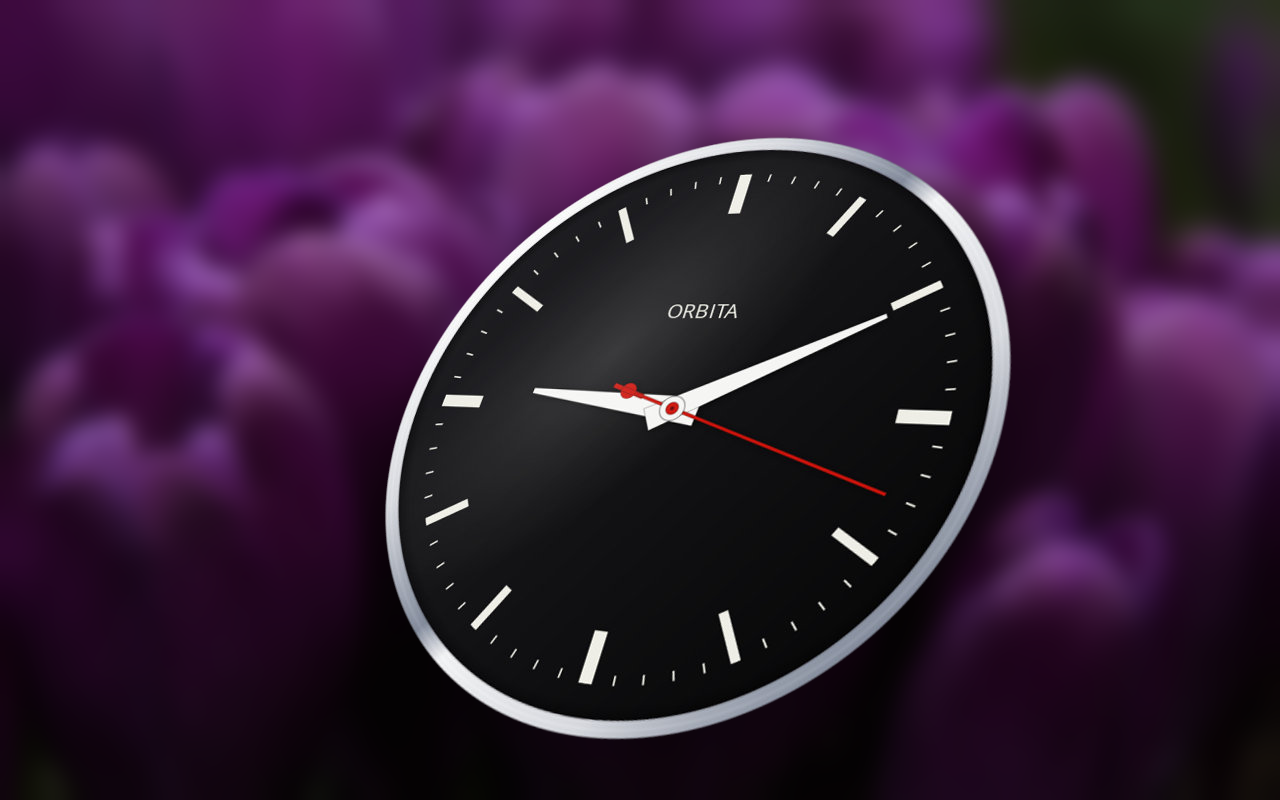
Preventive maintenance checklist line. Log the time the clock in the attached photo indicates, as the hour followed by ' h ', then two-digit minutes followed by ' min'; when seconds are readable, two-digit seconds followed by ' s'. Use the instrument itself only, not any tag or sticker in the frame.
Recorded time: 9 h 10 min 18 s
